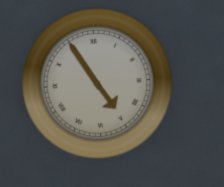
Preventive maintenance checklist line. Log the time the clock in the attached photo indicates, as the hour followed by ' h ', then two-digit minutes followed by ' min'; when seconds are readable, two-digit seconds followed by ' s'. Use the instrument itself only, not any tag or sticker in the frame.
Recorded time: 4 h 55 min
